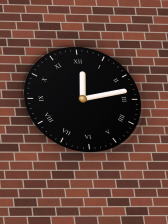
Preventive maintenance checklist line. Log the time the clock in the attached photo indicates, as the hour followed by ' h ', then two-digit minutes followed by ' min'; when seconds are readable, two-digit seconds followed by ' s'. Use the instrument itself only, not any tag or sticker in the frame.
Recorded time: 12 h 13 min
